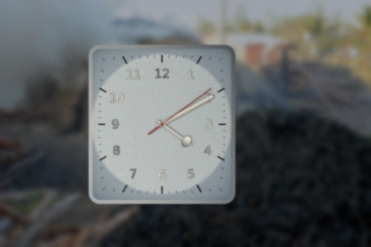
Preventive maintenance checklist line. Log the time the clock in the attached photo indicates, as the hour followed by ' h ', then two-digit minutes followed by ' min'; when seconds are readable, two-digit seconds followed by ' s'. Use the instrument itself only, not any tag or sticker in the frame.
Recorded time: 4 h 10 min 09 s
